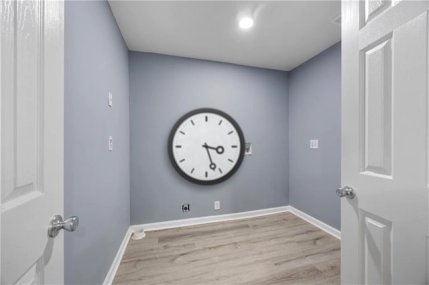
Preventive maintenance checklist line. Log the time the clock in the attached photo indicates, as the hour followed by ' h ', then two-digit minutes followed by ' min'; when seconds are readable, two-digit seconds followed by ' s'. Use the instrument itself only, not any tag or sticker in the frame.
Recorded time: 3 h 27 min
